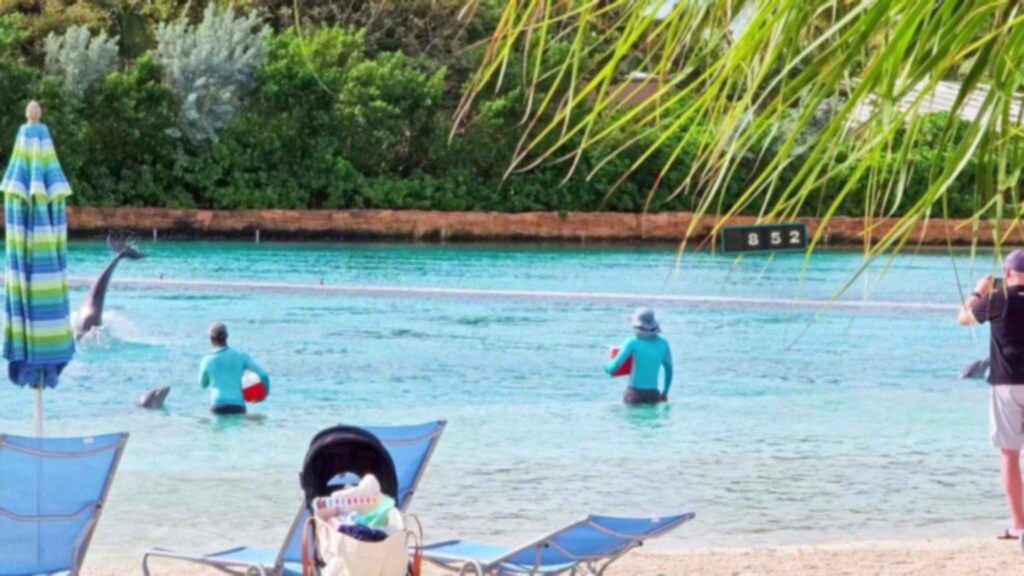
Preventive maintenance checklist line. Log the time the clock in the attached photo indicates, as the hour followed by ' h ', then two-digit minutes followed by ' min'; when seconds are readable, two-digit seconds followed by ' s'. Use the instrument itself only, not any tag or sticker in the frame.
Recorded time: 8 h 52 min
